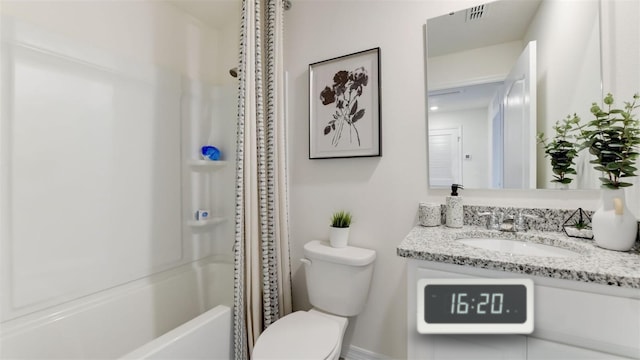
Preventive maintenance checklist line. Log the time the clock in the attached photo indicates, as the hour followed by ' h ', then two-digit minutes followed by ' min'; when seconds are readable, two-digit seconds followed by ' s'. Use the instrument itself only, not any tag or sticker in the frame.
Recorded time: 16 h 20 min
